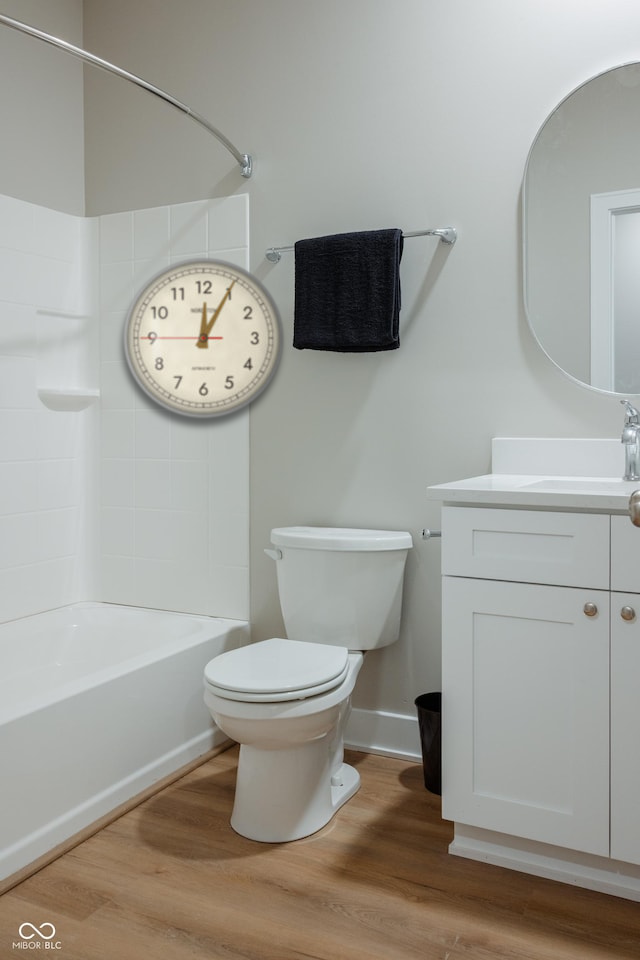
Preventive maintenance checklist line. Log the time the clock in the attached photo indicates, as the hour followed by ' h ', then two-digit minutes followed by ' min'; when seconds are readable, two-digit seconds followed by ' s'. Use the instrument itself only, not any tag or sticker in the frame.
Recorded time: 12 h 04 min 45 s
